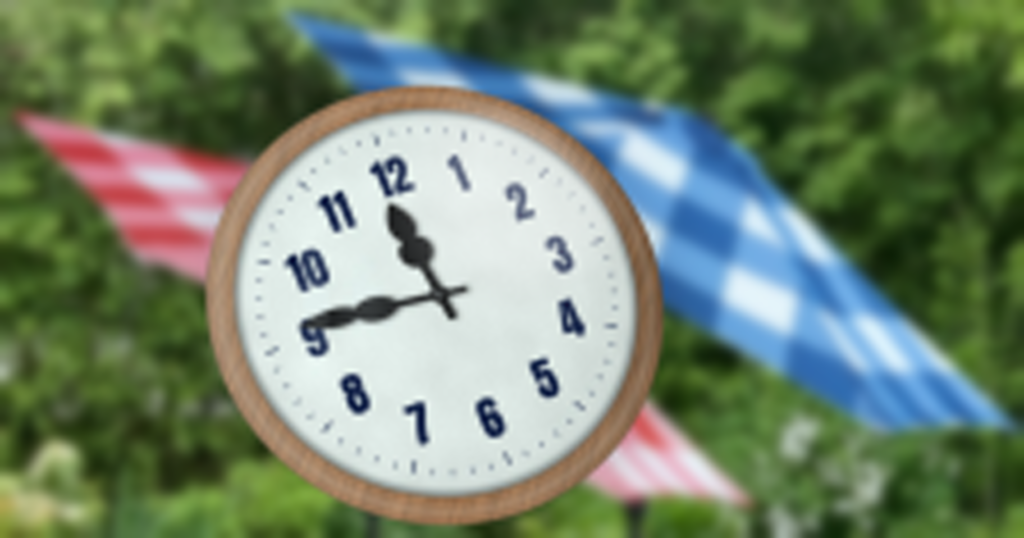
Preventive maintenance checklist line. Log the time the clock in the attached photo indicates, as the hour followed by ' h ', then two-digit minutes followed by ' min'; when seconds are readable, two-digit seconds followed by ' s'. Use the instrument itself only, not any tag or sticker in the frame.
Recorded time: 11 h 46 min
